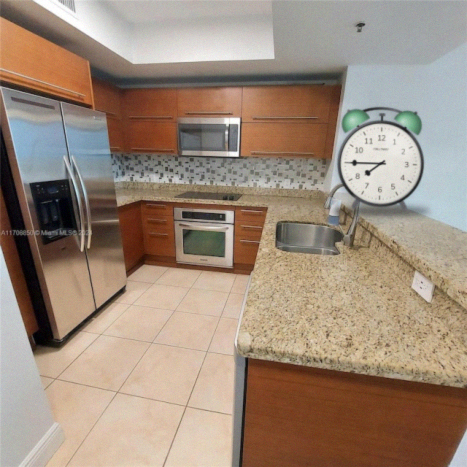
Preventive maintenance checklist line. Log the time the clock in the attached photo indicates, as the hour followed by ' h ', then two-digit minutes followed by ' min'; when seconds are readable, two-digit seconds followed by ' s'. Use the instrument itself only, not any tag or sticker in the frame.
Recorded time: 7 h 45 min
